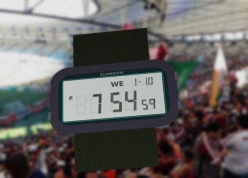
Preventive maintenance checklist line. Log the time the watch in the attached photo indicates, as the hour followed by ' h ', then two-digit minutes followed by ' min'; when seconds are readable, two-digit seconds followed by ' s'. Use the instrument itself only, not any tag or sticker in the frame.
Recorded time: 7 h 54 min 59 s
